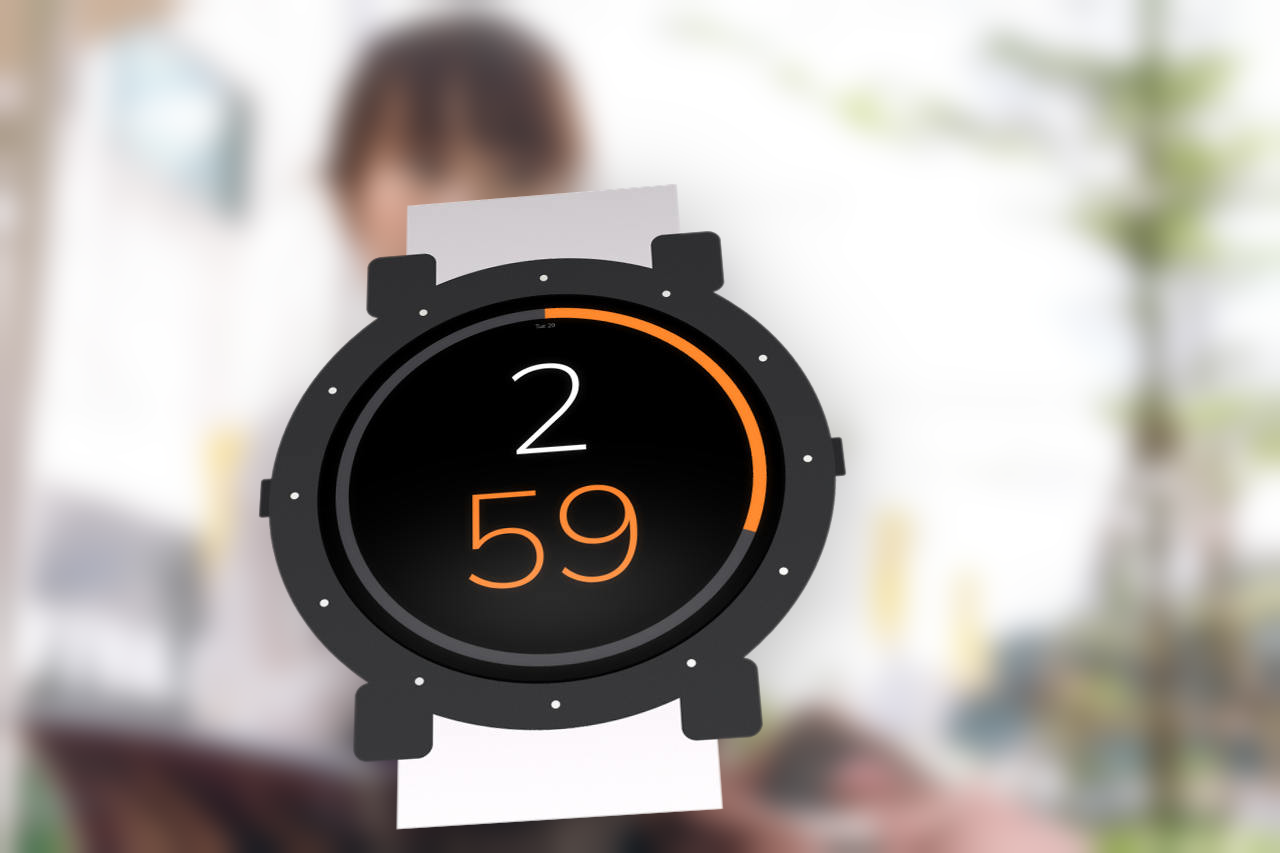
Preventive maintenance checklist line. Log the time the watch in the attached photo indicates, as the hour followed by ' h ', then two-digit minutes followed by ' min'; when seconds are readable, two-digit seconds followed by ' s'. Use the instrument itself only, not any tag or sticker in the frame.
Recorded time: 2 h 59 min
